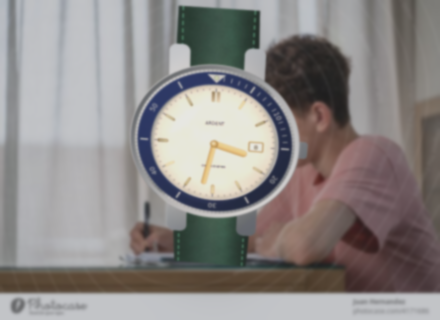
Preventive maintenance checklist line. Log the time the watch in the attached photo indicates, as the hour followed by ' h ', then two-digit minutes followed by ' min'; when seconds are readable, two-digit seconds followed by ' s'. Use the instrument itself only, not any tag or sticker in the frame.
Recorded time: 3 h 32 min
